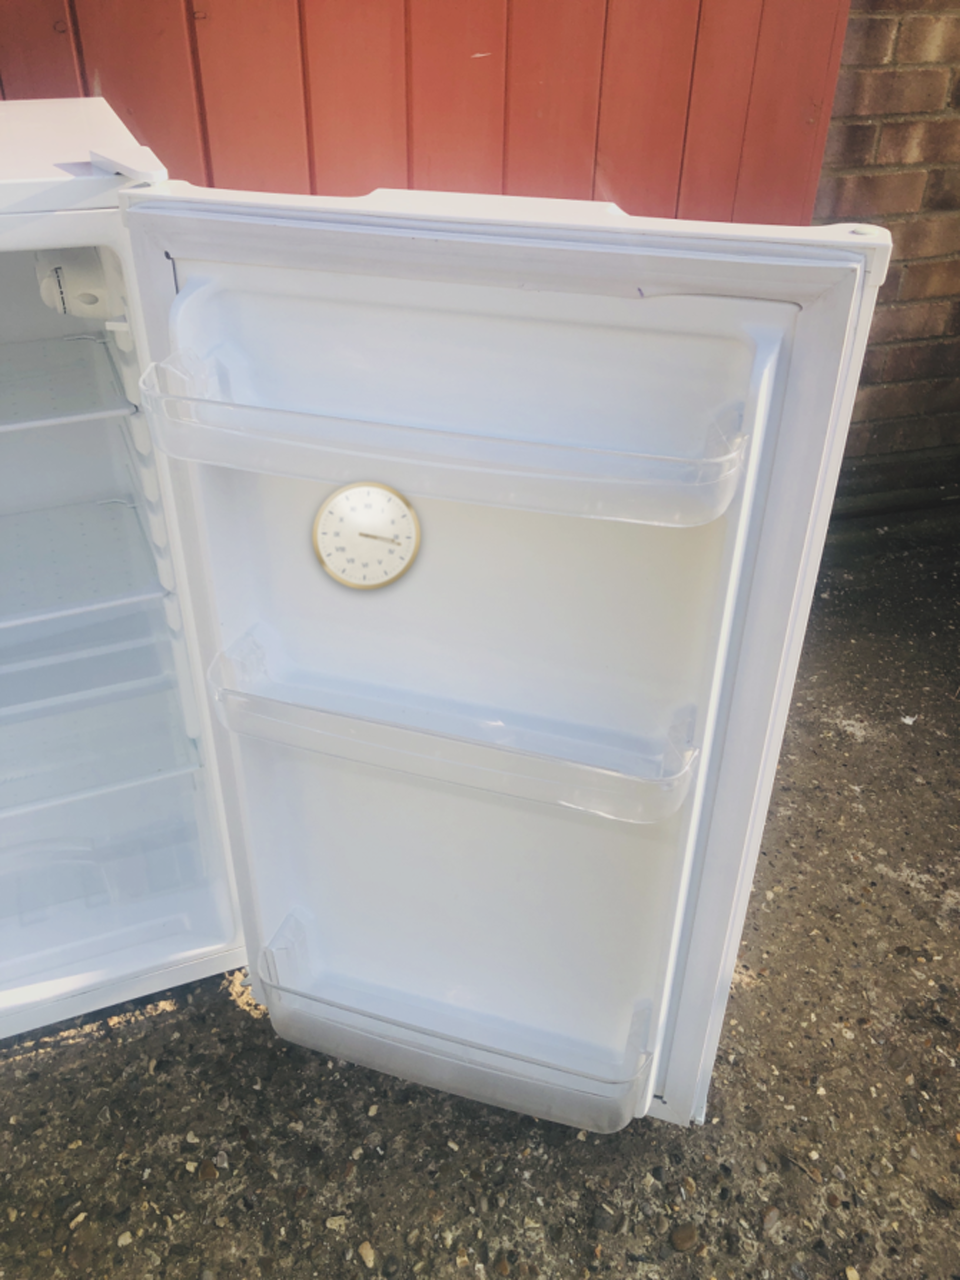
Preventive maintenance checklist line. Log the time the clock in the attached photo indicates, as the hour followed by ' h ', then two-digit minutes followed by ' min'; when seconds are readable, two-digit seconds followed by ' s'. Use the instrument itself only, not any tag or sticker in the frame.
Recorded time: 3 h 17 min
